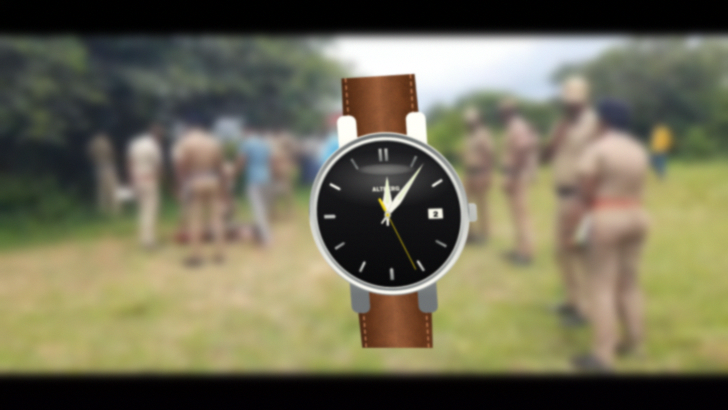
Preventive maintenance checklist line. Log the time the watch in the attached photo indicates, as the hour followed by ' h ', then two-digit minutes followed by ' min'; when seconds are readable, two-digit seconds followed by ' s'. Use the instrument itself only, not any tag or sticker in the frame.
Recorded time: 12 h 06 min 26 s
